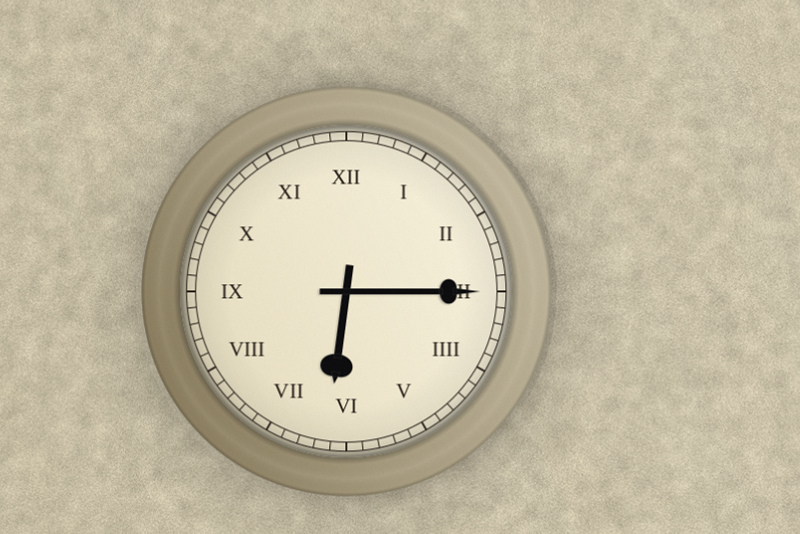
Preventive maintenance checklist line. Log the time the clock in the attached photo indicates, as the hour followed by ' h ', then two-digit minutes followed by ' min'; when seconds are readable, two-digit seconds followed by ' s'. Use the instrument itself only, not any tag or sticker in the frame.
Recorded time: 6 h 15 min
